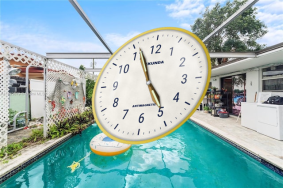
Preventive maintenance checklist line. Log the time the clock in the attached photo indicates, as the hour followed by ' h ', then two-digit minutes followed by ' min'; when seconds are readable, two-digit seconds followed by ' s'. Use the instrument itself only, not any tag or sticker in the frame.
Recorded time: 4 h 56 min
